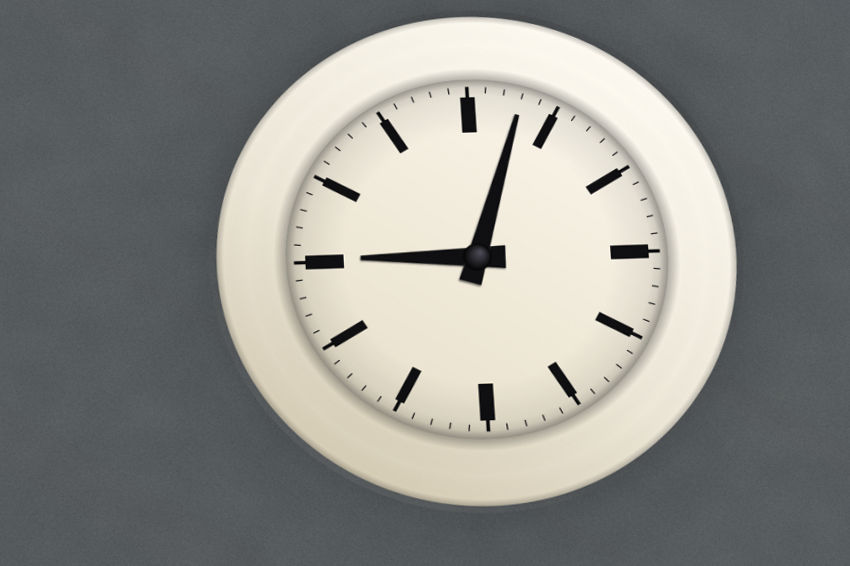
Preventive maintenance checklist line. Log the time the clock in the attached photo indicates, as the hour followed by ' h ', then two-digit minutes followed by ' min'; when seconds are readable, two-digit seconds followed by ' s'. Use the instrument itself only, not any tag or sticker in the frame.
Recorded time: 9 h 03 min
